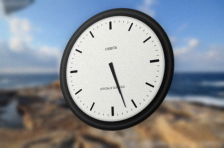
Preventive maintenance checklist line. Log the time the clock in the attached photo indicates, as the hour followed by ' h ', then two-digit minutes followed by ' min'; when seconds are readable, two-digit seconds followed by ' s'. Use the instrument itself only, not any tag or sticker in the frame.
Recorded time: 5 h 27 min
